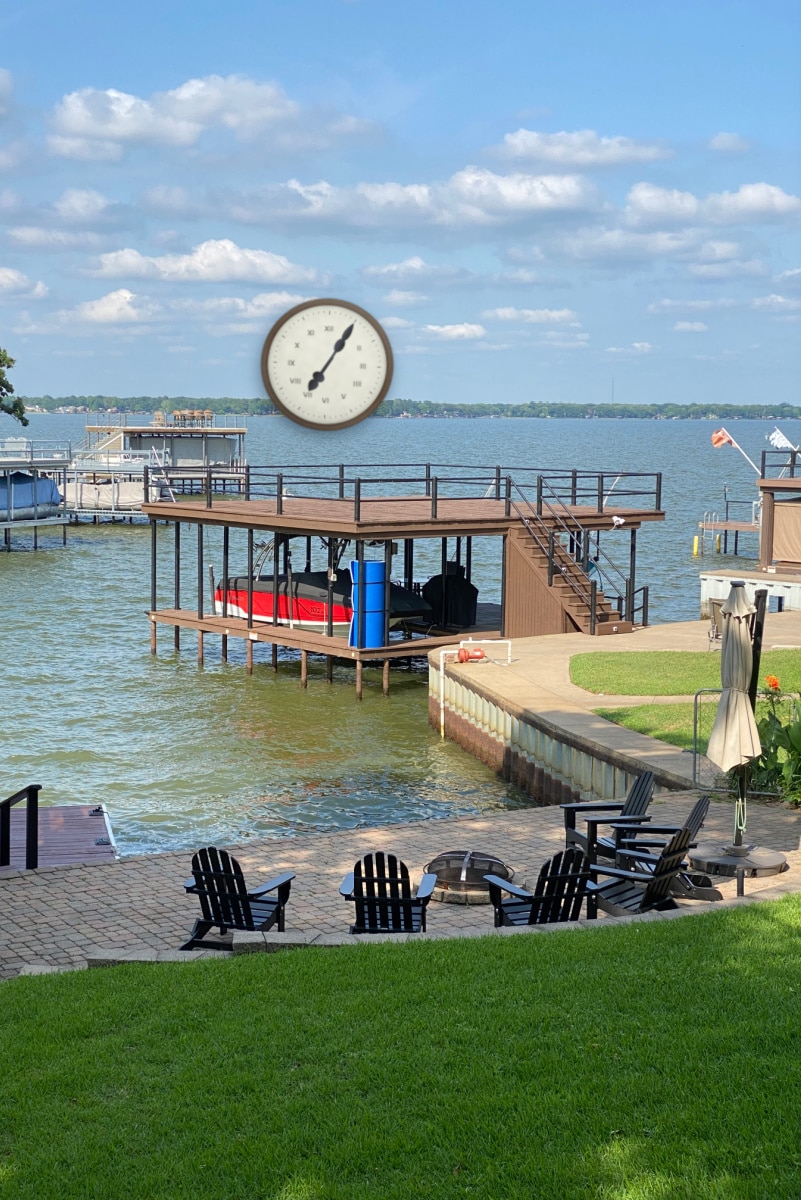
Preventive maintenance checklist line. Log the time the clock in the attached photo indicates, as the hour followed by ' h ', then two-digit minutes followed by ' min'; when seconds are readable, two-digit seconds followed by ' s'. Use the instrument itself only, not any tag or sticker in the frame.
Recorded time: 7 h 05 min
